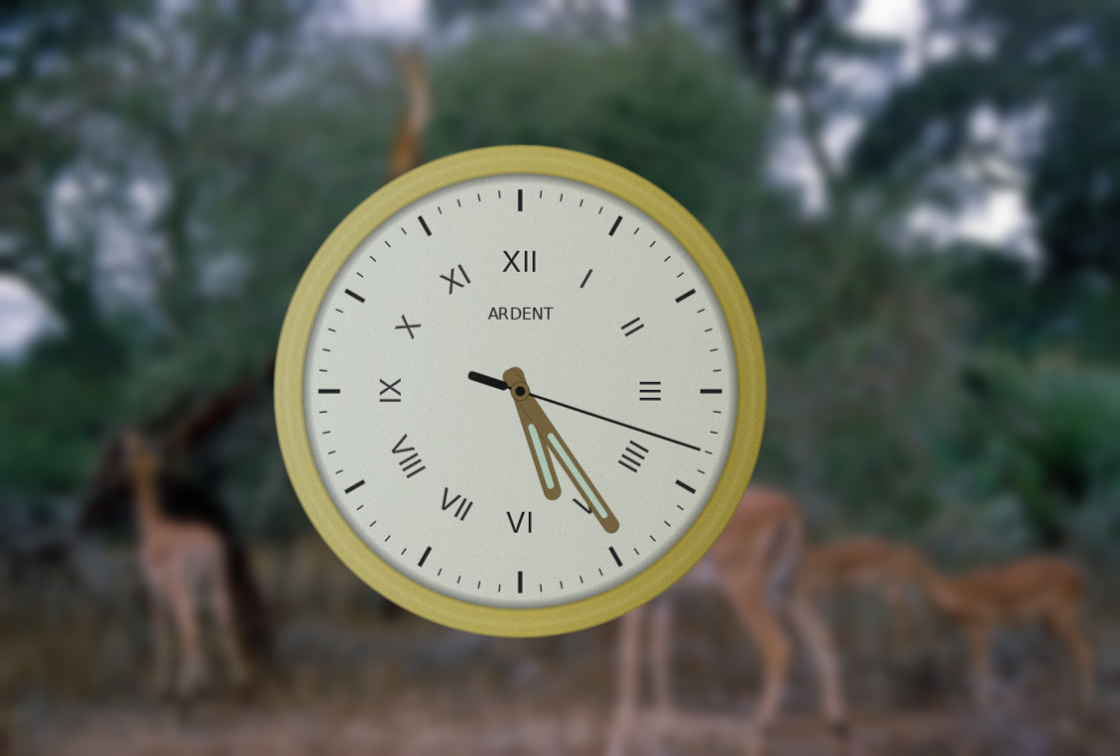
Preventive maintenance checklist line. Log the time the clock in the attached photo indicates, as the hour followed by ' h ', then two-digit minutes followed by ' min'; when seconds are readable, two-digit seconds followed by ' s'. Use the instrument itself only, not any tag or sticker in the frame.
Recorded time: 5 h 24 min 18 s
